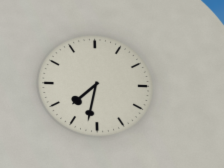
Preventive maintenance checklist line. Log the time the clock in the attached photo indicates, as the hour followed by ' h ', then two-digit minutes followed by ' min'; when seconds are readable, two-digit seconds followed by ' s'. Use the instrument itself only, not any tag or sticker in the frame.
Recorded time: 7 h 32 min
